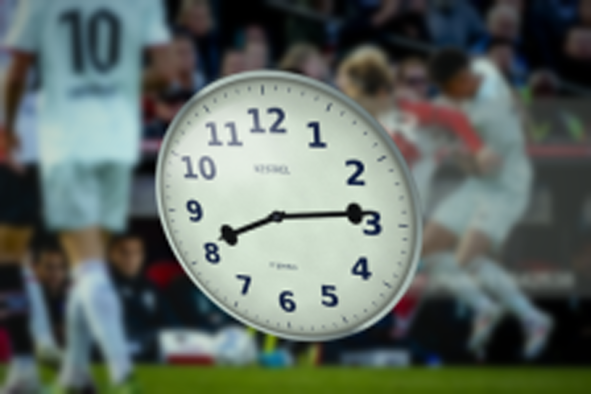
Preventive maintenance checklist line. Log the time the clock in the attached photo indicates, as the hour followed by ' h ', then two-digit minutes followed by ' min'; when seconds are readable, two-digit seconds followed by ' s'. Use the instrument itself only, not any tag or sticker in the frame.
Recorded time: 8 h 14 min
